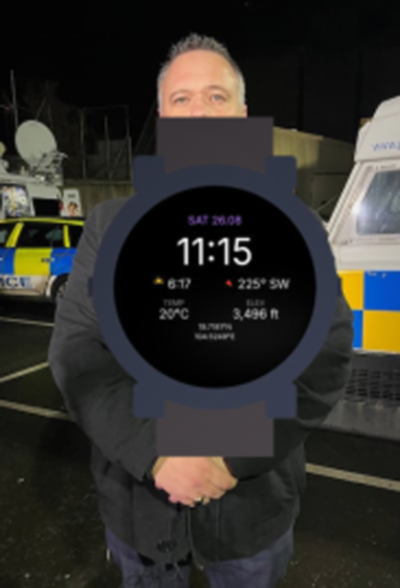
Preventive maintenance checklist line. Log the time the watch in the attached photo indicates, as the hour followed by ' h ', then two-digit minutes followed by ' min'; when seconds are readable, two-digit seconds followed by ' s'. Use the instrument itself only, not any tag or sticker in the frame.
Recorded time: 11 h 15 min
